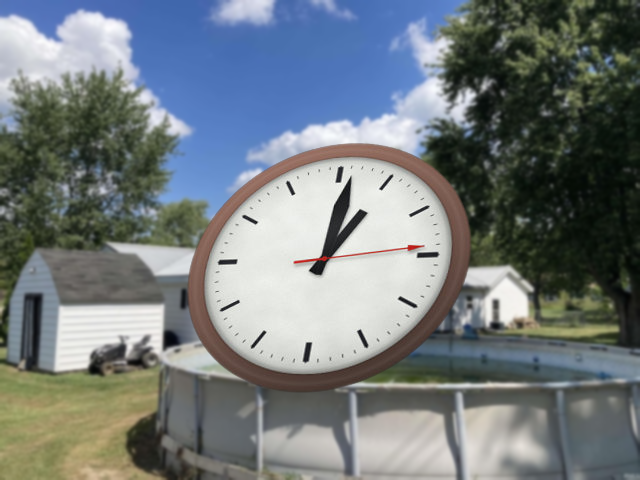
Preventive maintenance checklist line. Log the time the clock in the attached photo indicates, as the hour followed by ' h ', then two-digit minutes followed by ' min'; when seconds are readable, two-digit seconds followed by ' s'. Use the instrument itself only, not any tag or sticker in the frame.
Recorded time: 1 h 01 min 14 s
